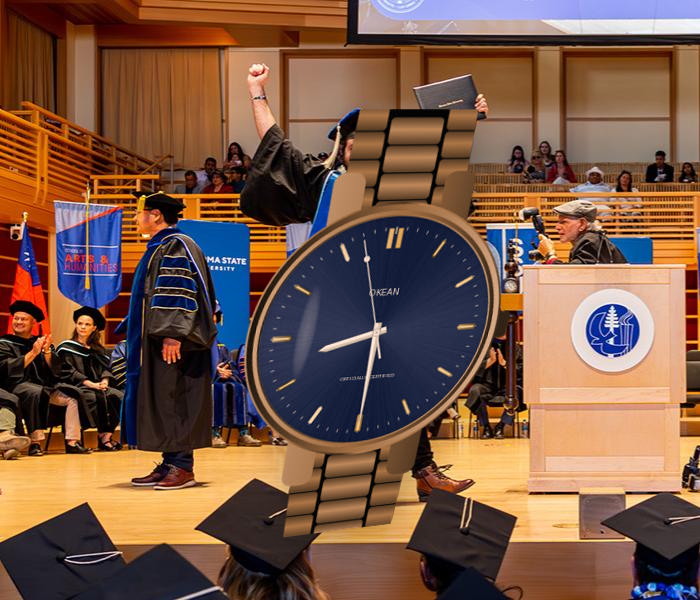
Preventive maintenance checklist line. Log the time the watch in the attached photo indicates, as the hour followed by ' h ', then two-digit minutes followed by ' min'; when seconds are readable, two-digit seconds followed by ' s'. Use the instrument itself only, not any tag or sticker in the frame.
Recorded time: 8 h 29 min 57 s
